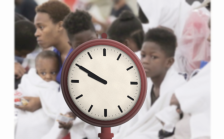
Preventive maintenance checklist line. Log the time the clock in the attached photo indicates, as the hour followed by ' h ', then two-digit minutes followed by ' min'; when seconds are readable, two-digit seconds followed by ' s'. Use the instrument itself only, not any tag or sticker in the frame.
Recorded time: 9 h 50 min
